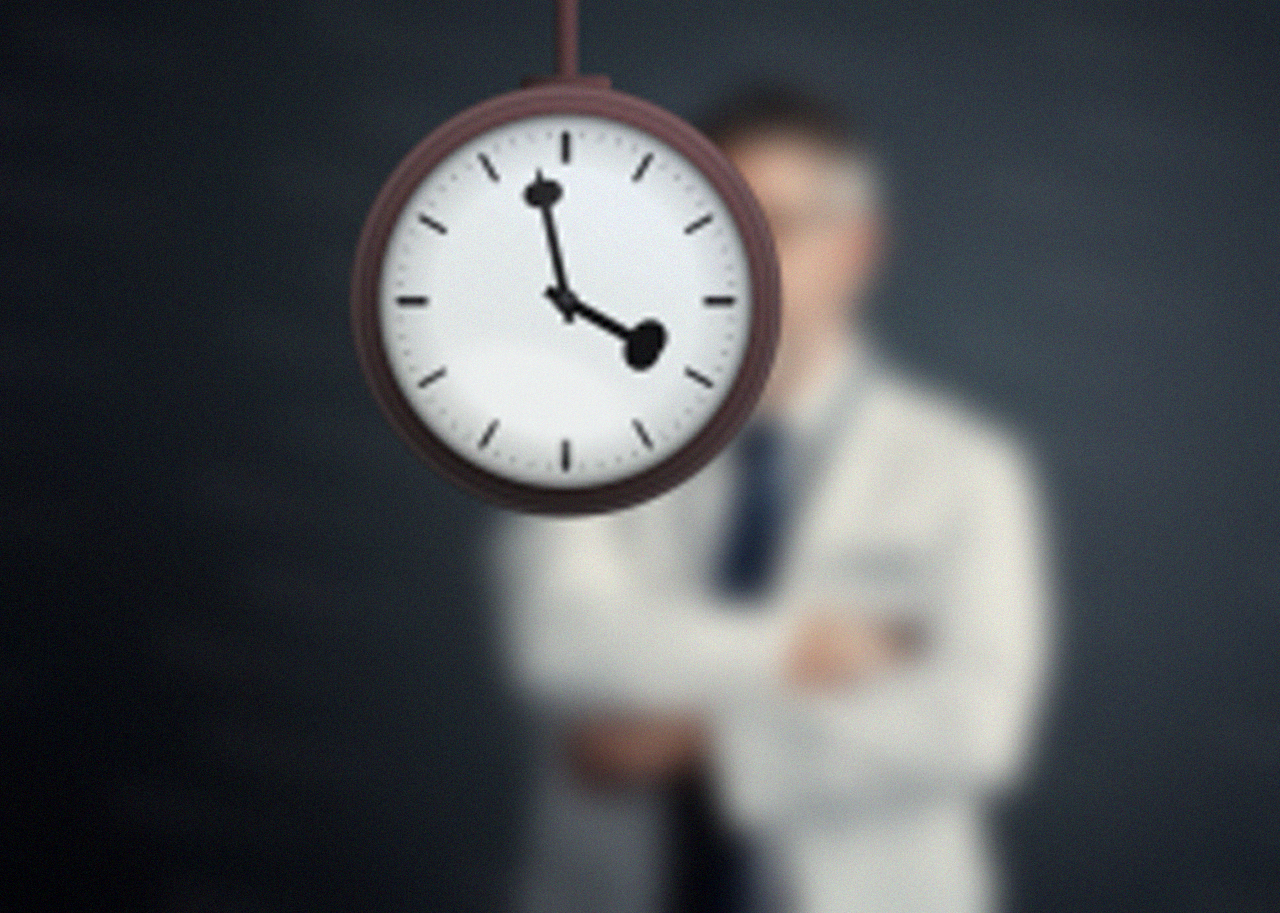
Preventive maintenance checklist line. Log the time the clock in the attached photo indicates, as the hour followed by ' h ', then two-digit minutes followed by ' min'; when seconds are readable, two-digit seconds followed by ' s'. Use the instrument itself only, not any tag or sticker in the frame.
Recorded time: 3 h 58 min
